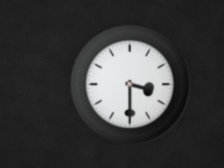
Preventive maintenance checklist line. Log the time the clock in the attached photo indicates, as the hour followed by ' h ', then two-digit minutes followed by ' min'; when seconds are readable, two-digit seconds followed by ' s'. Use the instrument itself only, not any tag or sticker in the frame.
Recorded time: 3 h 30 min
